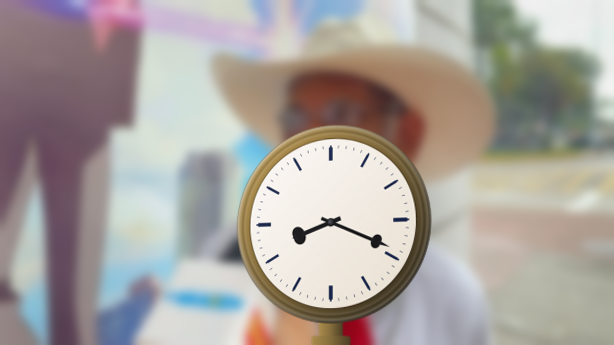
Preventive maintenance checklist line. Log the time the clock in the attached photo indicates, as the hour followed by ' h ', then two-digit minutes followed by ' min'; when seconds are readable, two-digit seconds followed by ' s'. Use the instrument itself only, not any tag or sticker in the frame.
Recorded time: 8 h 19 min
